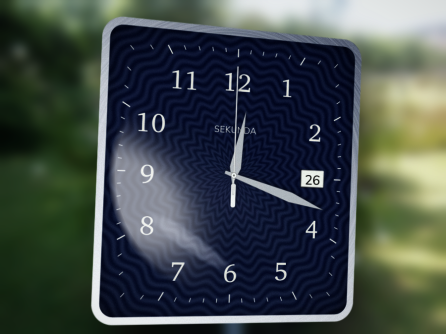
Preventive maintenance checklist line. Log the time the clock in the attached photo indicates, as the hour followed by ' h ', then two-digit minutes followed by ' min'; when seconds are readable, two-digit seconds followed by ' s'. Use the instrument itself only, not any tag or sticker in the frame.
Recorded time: 12 h 18 min 00 s
